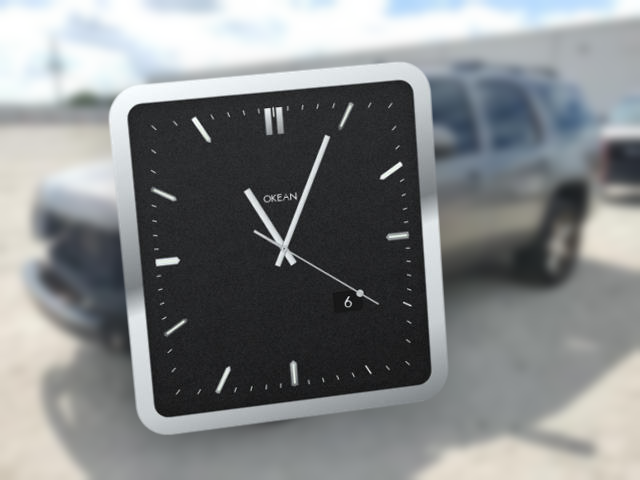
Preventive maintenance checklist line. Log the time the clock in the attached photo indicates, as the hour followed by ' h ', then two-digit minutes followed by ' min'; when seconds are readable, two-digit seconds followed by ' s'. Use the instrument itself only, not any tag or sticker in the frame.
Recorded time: 11 h 04 min 21 s
